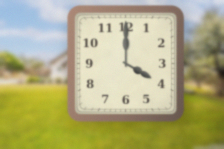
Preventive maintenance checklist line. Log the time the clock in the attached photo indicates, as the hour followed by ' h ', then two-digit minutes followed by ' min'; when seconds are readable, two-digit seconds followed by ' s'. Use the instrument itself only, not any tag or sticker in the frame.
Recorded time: 4 h 00 min
